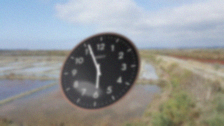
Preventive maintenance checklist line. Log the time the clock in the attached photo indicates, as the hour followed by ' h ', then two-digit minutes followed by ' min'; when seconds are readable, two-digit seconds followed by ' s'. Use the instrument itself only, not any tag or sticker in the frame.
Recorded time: 5 h 56 min
